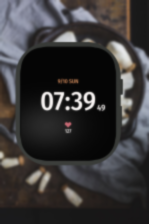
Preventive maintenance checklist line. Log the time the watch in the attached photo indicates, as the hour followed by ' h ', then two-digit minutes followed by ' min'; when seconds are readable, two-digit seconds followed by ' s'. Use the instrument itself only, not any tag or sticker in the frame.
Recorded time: 7 h 39 min
